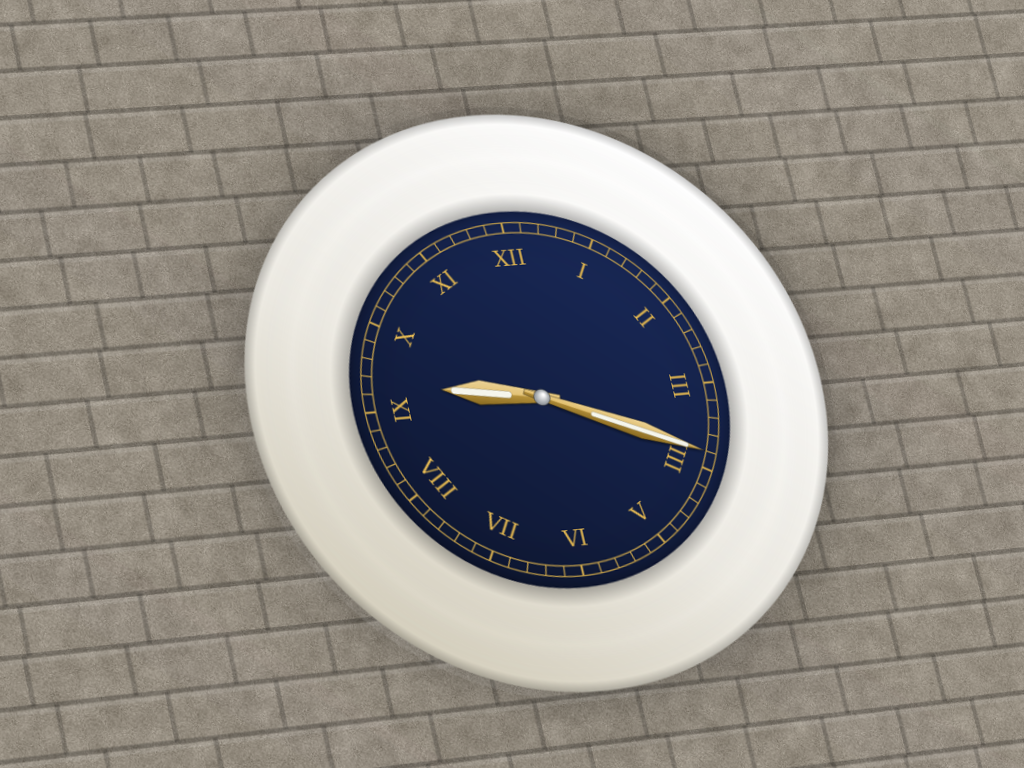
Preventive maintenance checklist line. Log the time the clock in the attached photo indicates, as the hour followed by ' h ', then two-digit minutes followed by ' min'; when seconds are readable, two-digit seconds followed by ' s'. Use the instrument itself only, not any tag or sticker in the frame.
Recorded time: 9 h 19 min
